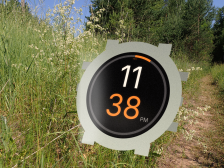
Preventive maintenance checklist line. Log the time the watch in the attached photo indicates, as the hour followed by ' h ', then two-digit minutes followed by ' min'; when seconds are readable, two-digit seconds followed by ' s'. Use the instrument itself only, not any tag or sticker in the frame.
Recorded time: 11 h 38 min
